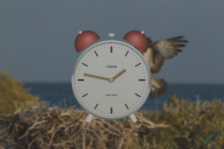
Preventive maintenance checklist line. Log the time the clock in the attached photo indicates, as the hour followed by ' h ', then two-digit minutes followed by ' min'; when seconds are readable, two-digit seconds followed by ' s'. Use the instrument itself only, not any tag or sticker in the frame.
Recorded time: 1 h 47 min
